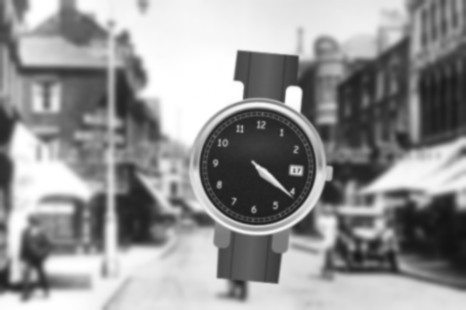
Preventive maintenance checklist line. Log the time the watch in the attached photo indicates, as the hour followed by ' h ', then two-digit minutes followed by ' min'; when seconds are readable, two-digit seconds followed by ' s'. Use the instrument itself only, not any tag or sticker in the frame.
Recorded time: 4 h 21 min
